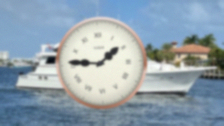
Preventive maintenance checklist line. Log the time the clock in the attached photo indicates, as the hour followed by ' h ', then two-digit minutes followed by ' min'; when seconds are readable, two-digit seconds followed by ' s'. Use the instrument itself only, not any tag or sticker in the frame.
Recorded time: 1 h 46 min
